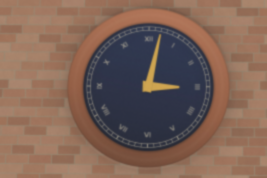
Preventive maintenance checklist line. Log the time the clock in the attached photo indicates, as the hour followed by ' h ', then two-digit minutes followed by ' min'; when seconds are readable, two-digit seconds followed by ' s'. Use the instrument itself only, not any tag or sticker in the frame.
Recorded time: 3 h 02 min
